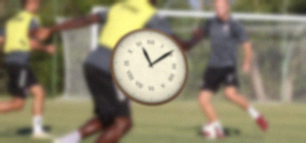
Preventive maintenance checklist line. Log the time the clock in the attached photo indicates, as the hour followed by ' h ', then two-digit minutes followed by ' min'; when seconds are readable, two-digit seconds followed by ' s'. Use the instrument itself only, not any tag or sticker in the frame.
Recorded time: 11 h 09 min
